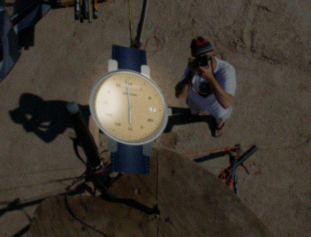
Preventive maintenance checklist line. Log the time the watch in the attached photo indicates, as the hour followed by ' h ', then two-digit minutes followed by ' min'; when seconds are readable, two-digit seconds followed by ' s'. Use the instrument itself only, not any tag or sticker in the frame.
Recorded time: 5 h 59 min
